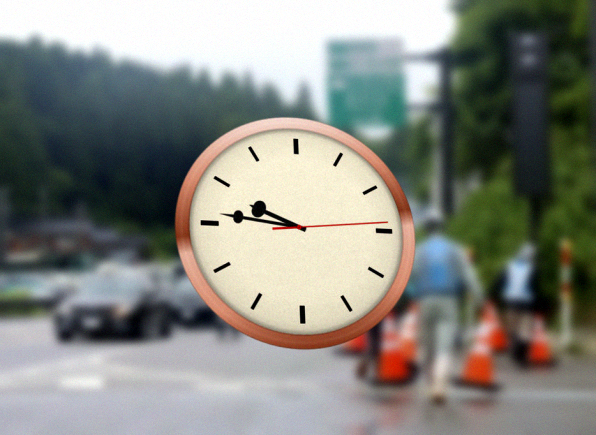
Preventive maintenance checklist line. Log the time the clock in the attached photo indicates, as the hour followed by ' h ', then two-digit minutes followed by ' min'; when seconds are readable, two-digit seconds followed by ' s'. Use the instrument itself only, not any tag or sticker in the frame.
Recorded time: 9 h 46 min 14 s
